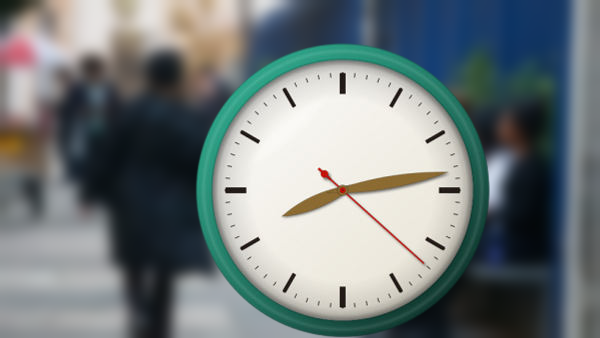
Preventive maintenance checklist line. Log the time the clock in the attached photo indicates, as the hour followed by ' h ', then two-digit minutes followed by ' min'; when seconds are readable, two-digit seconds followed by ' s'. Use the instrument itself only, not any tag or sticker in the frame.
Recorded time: 8 h 13 min 22 s
